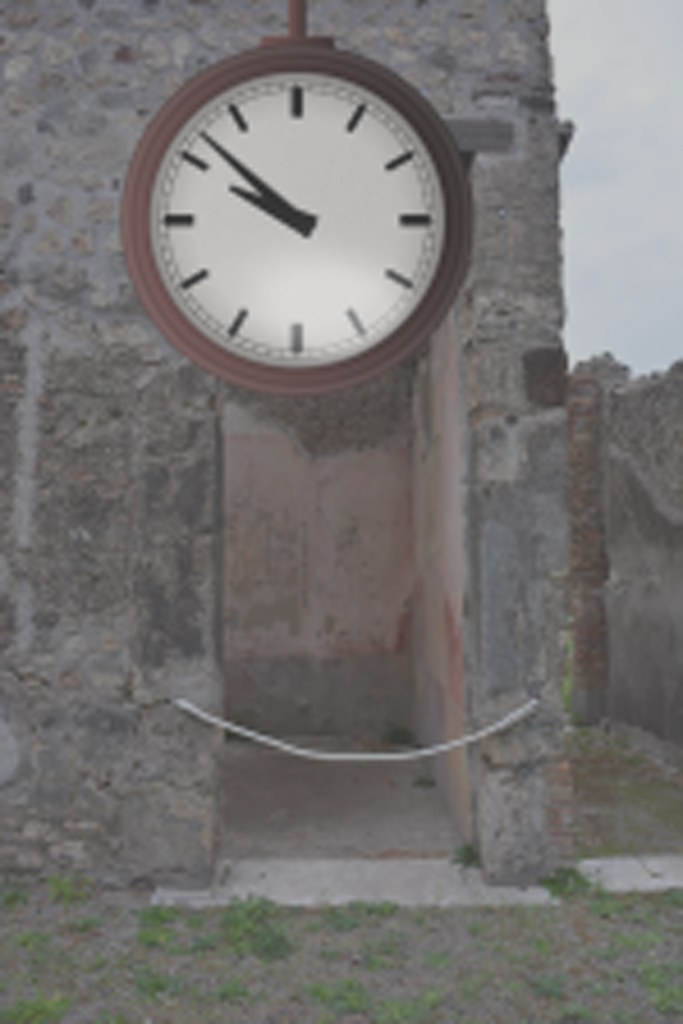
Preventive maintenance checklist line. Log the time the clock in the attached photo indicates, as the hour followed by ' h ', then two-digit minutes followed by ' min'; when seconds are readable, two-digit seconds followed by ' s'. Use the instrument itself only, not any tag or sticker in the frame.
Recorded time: 9 h 52 min
